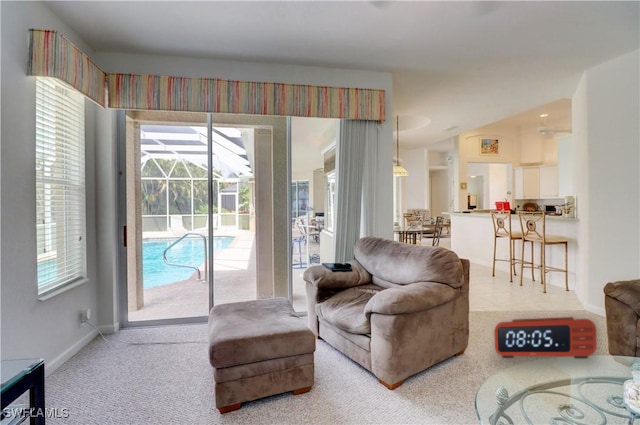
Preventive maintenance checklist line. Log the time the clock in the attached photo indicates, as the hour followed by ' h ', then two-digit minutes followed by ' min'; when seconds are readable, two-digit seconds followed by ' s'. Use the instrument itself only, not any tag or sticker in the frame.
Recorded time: 8 h 05 min
